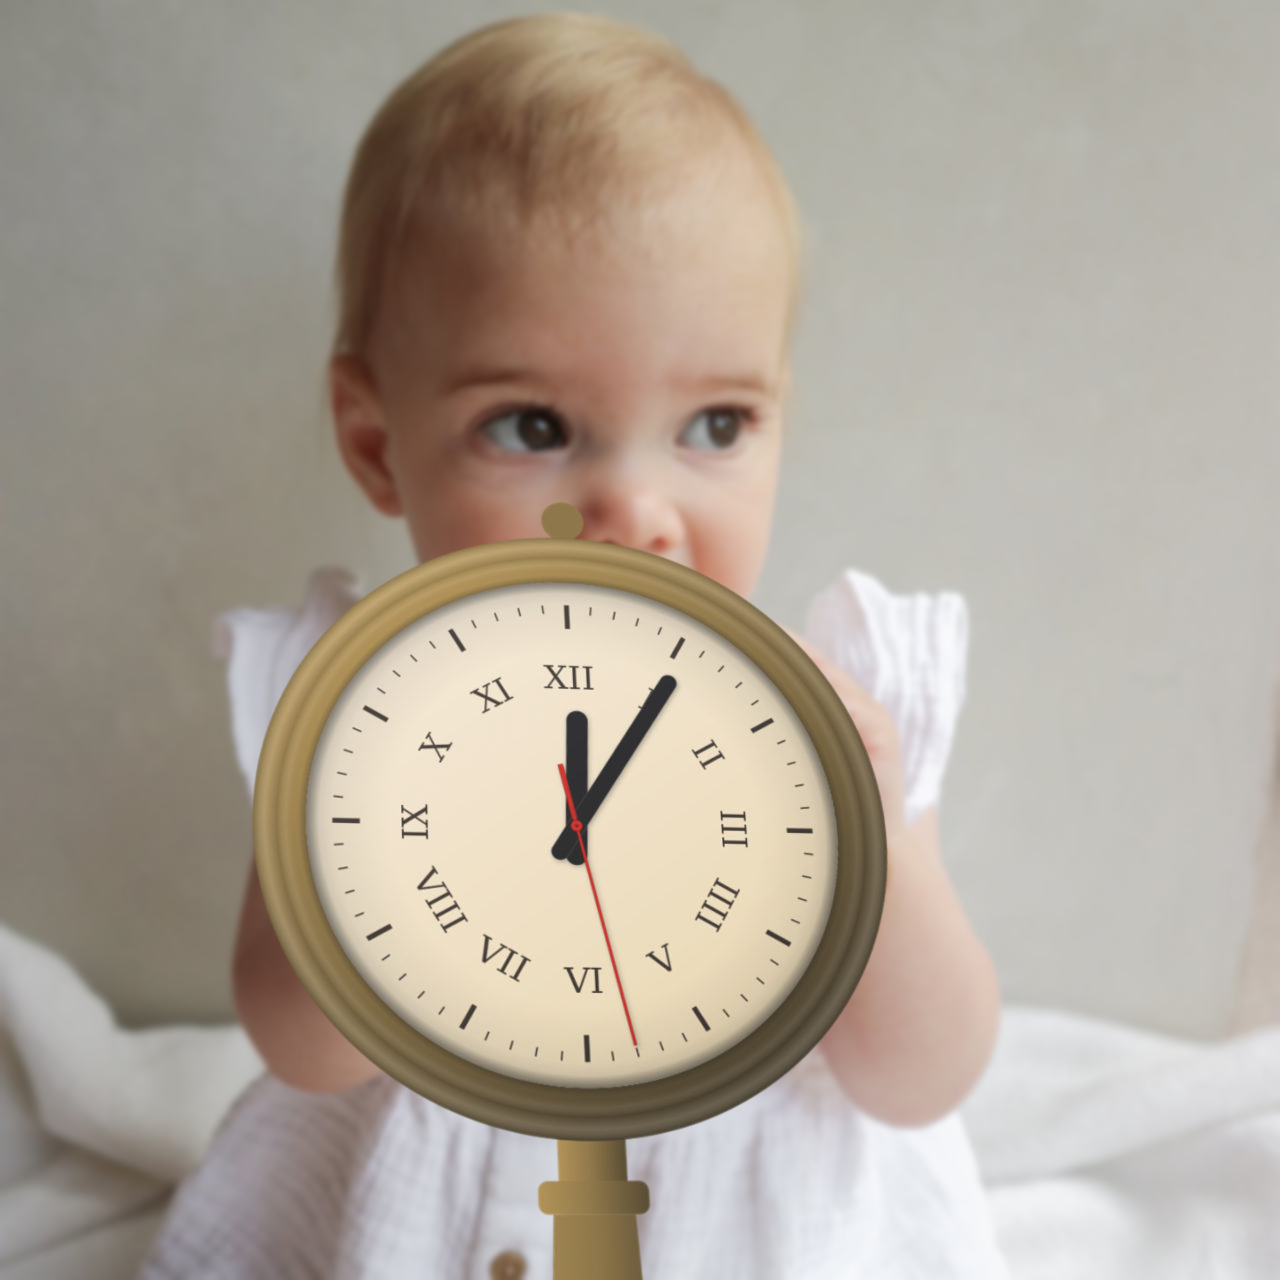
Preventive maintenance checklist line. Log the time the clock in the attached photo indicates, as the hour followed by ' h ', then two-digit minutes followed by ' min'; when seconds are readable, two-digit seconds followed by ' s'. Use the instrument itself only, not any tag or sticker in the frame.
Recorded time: 12 h 05 min 28 s
